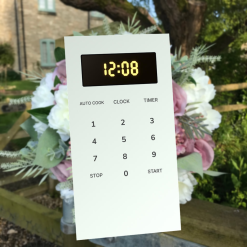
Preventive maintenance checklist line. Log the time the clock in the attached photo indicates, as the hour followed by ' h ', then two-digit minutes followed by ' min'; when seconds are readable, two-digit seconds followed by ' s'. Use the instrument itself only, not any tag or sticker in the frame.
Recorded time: 12 h 08 min
